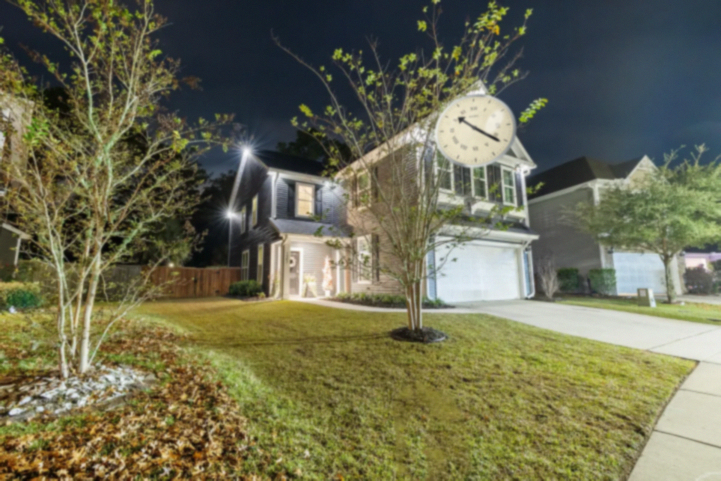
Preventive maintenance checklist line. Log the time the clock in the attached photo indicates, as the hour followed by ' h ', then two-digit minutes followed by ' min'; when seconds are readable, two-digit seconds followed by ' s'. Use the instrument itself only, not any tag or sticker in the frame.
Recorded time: 10 h 21 min
